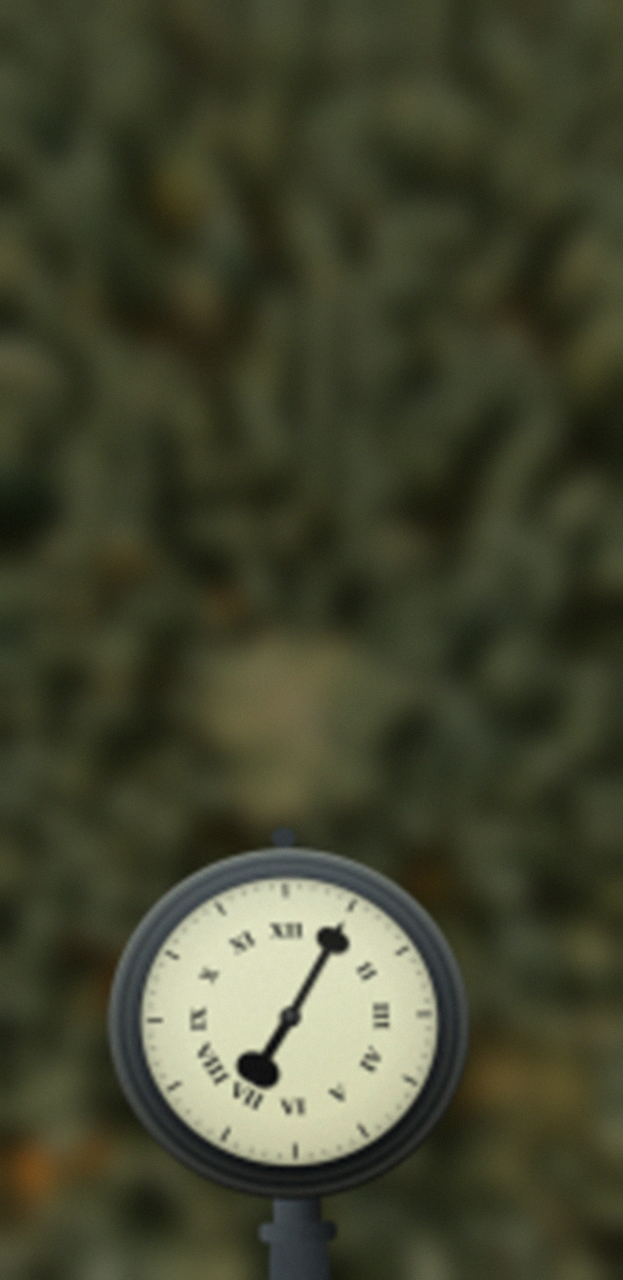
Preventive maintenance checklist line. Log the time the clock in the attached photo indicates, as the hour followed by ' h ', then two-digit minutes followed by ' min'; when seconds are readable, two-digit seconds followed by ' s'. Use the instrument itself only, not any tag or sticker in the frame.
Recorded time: 7 h 05 min
